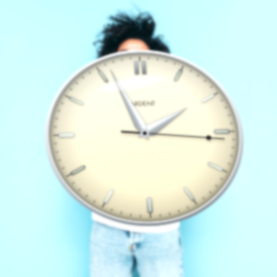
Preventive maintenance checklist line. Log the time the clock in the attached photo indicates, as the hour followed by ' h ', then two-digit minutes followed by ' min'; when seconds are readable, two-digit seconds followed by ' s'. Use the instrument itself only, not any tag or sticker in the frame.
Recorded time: 1 h 56 min 16 s
